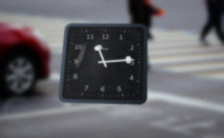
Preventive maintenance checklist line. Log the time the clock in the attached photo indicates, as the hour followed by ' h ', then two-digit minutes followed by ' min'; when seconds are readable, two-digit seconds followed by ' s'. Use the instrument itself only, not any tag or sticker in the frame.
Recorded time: 11 h 14 min
